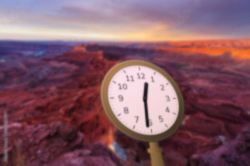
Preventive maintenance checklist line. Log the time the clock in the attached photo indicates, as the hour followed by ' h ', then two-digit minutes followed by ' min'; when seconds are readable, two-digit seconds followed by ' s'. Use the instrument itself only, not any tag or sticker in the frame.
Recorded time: 12 h 31 min
